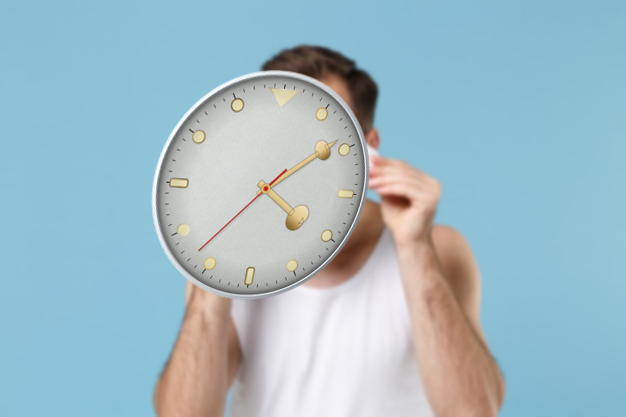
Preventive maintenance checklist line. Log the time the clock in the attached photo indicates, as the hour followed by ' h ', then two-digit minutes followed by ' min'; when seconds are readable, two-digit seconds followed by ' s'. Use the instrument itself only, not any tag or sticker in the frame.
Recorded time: 4 h 08 min 37 s
